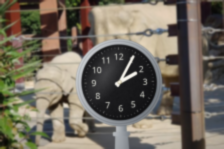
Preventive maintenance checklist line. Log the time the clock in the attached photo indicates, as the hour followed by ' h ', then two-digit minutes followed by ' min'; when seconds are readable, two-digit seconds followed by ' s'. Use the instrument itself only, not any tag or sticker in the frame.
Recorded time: 2 h 05 min
